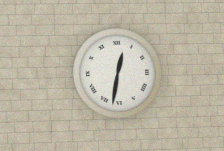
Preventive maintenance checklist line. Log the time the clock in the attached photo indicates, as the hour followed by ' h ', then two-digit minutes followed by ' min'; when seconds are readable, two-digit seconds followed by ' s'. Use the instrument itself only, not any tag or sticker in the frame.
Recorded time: 12 h 32 min
